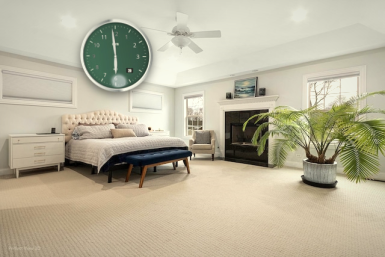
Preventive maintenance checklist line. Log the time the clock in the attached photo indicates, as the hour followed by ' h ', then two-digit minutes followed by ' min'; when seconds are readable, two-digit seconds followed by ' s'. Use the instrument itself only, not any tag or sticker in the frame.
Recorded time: 5 h 59 min
